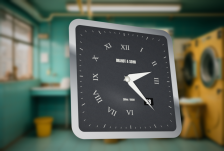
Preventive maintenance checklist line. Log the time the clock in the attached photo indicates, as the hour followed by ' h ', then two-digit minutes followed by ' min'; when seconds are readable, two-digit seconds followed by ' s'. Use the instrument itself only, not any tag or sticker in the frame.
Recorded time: 2 h 23 min
